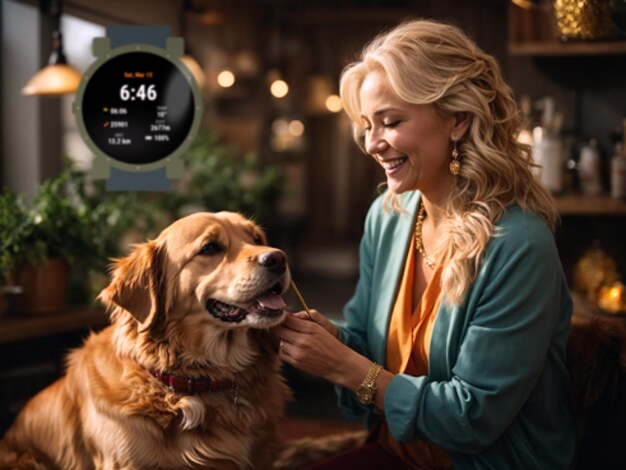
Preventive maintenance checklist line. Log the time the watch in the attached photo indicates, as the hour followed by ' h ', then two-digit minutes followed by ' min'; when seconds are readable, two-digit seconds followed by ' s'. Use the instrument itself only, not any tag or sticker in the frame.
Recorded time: 6 h 46 min
